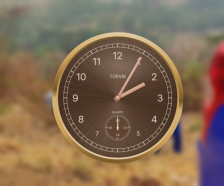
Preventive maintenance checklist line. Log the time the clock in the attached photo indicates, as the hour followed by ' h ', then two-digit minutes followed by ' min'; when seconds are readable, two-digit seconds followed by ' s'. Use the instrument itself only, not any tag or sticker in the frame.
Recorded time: 2 h 05 min
